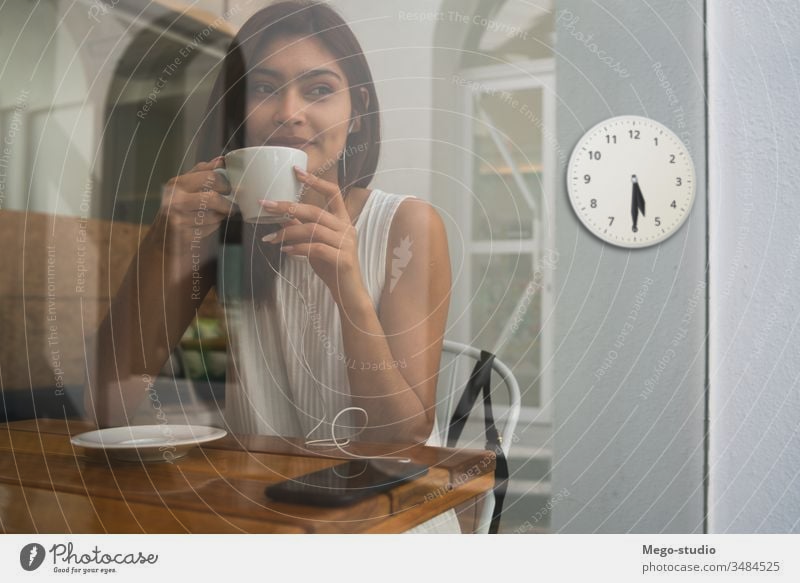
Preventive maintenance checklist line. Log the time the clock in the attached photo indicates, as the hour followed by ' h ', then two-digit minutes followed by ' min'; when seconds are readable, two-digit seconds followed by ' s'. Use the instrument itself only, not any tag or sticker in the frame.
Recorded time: 5 h 30 min
